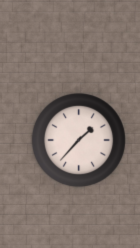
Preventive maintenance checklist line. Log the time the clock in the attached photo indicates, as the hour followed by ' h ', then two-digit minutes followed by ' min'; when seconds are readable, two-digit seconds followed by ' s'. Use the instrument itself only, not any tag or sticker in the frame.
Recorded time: 1 h 37 min
